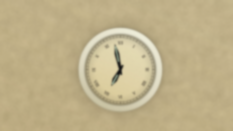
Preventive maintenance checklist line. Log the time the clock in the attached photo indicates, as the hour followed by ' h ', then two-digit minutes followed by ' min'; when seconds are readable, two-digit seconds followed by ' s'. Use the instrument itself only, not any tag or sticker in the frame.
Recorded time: 6 h 58 min
